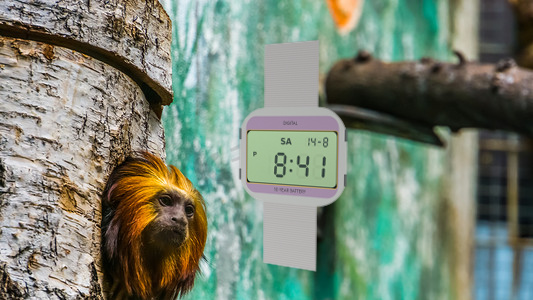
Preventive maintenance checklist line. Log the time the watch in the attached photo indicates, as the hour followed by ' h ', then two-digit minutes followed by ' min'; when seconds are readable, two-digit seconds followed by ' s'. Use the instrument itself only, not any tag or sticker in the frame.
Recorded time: 8 h 41 min
